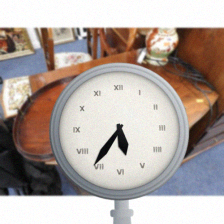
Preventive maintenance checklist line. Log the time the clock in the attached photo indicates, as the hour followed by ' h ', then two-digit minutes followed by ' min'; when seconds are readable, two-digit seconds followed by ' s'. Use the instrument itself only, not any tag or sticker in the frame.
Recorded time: 5 h 36 min
